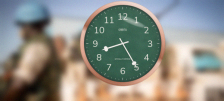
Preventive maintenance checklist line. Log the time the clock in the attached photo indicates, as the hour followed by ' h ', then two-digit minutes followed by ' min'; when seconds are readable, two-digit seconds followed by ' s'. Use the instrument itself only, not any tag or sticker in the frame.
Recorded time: 8 h 25 min
